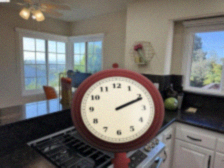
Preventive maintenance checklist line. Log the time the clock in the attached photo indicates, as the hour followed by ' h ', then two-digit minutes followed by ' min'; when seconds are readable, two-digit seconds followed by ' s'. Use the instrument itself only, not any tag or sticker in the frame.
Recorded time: 2 h 11 min
